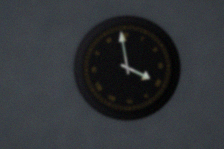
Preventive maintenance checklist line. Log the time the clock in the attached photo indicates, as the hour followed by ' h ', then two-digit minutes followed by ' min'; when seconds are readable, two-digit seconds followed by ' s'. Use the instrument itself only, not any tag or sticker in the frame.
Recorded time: 3 h 59 min
